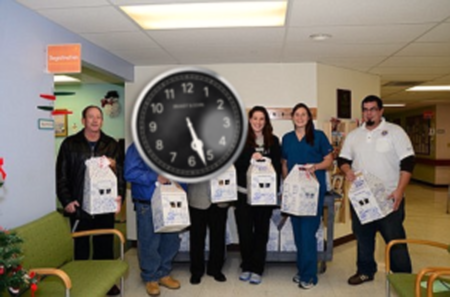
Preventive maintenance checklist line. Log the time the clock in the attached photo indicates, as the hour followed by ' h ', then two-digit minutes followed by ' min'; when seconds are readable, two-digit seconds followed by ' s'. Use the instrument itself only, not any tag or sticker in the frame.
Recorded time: 5 h 27 min
